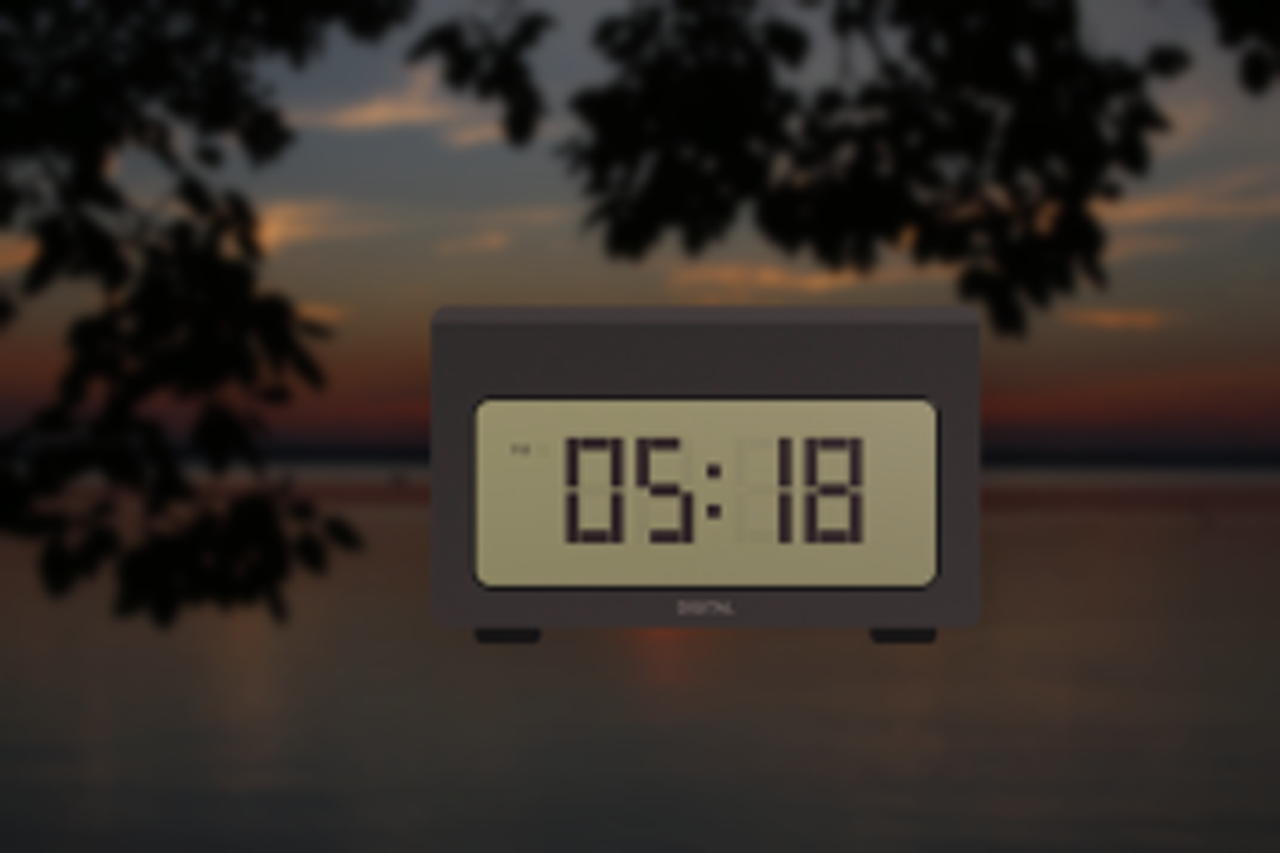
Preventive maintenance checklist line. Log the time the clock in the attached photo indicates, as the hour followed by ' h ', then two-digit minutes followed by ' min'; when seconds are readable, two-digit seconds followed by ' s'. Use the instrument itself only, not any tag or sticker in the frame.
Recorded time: 5 h 18 min
